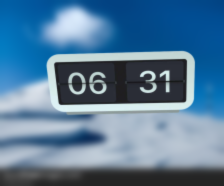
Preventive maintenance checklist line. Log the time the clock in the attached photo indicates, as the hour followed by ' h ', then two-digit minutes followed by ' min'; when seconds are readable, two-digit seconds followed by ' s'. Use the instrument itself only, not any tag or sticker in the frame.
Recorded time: 6 h 31 min
